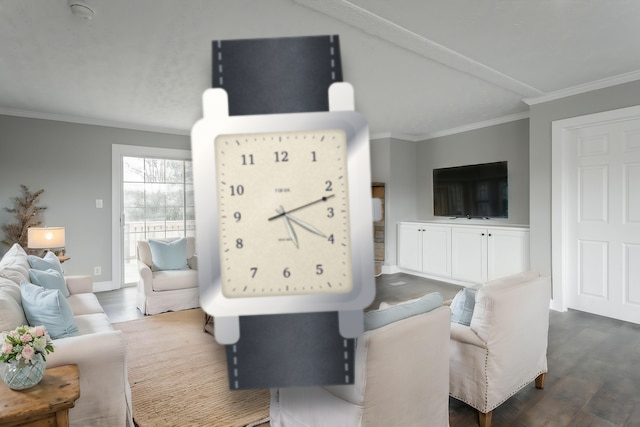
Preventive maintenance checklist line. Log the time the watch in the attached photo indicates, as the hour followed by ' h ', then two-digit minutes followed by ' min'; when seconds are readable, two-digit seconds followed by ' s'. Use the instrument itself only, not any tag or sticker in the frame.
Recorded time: 5 h 20 min 12 s
